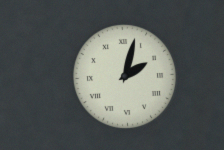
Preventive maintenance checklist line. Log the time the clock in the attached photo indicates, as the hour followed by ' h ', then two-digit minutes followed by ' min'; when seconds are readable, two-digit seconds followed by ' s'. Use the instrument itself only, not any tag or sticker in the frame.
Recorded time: 2 h 03 min
